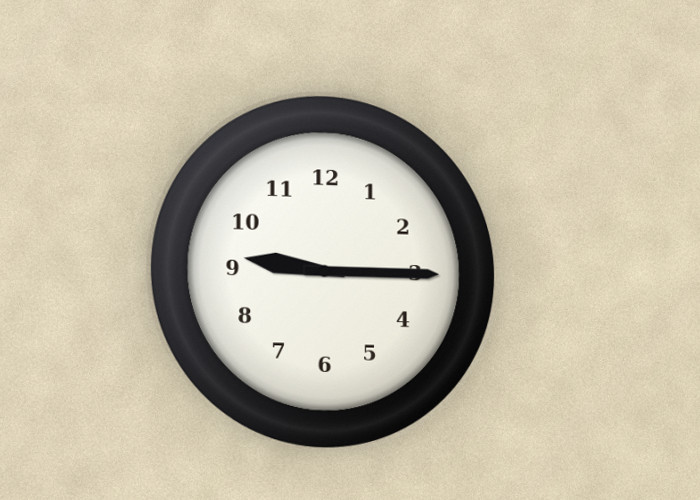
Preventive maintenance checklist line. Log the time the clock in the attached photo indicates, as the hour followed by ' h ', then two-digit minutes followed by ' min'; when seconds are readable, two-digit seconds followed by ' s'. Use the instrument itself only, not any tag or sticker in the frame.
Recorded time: 9 h 15 min
